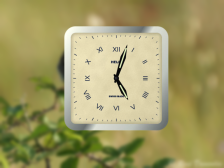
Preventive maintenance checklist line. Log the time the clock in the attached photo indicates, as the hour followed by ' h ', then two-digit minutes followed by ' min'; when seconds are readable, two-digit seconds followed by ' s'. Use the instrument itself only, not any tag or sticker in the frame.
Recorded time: 5 h 03 min
